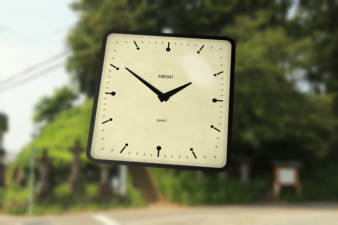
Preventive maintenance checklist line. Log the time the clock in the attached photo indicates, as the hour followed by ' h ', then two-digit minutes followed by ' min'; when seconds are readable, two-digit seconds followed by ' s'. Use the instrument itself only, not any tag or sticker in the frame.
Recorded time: 1 h 51 min
